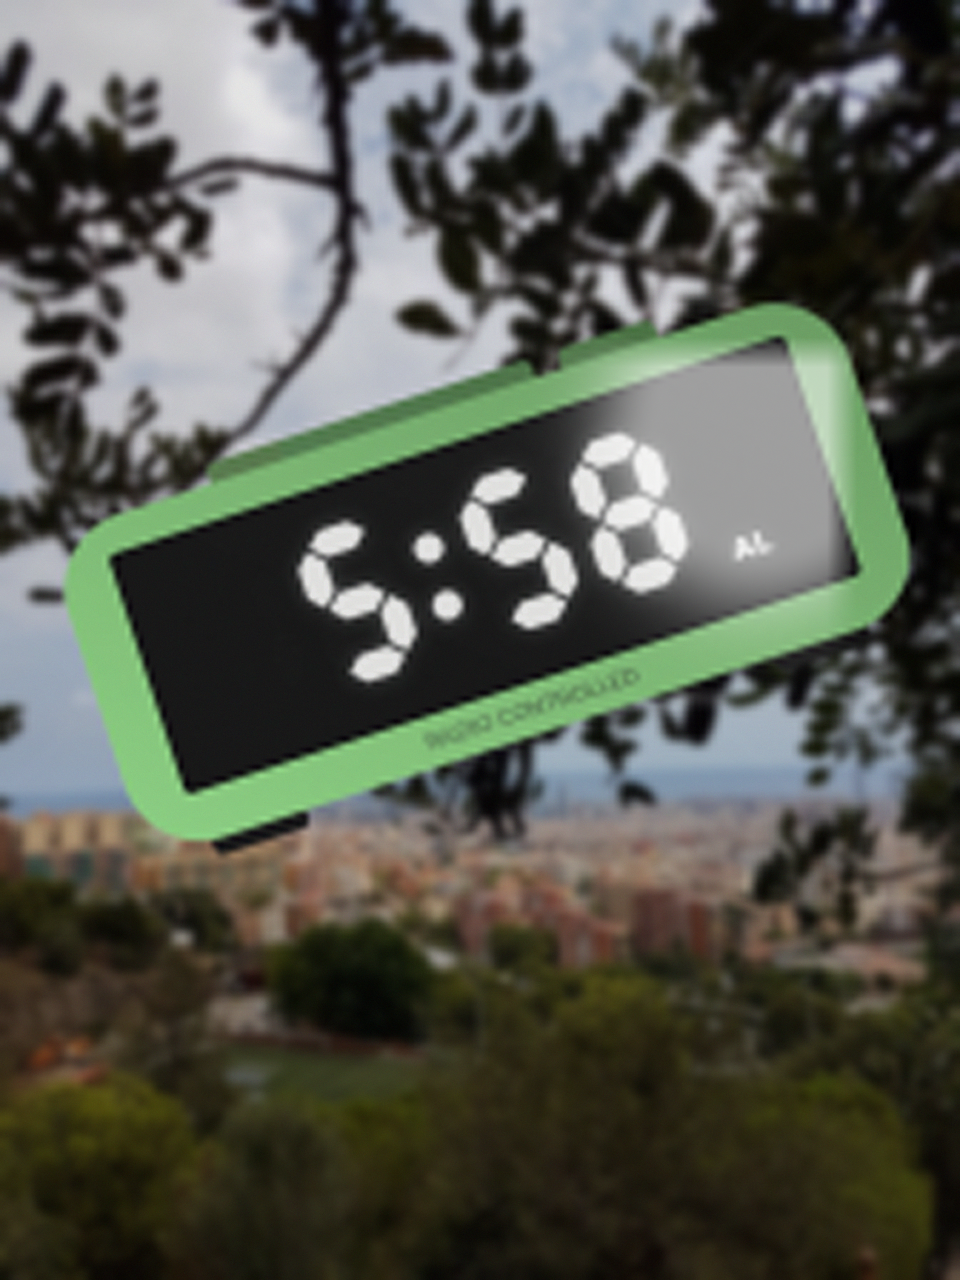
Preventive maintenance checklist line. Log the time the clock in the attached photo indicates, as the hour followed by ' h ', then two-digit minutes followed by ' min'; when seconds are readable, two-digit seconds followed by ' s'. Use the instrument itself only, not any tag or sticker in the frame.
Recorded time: 5 h 58 min
